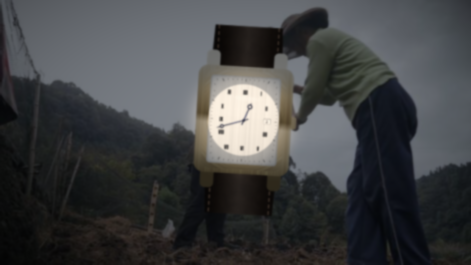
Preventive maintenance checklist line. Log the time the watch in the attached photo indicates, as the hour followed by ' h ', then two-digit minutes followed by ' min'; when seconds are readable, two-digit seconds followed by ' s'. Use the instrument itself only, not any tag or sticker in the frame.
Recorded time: 12 h 42 min
